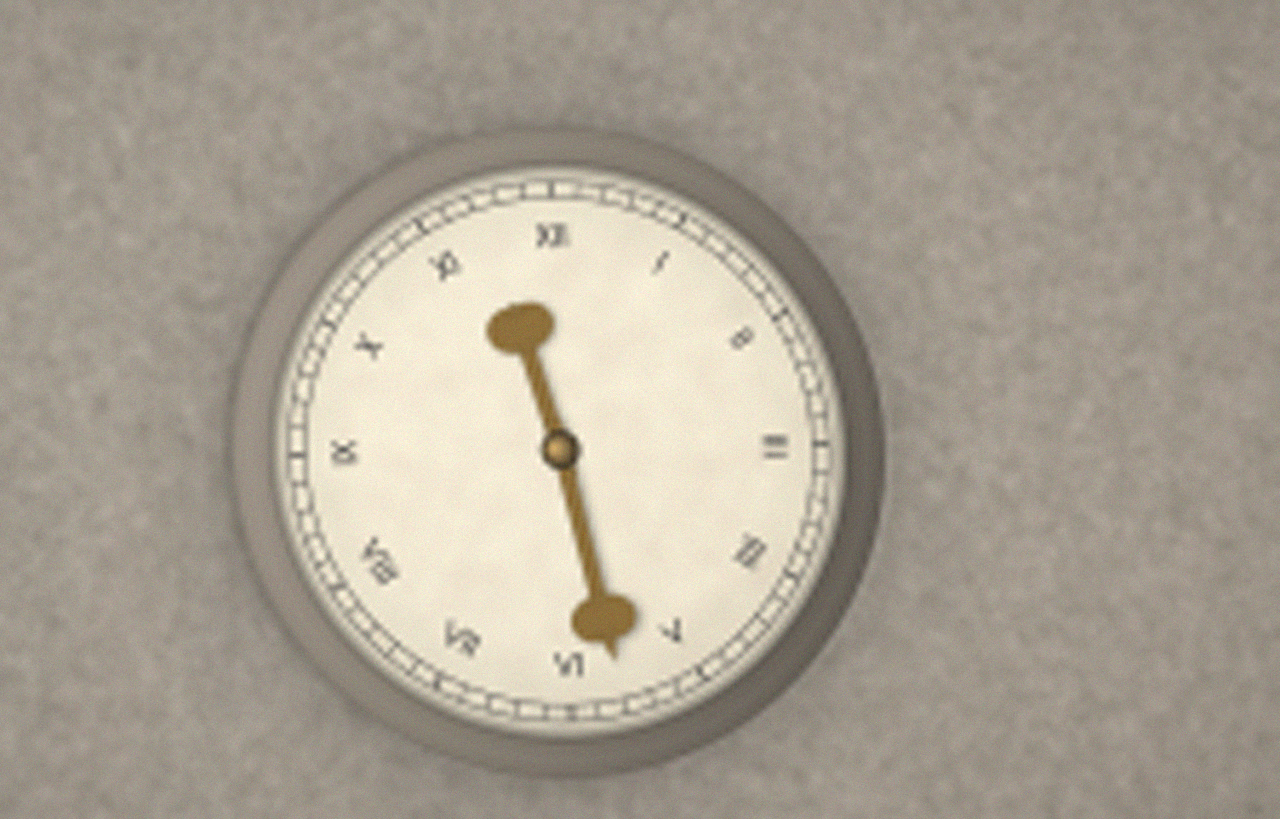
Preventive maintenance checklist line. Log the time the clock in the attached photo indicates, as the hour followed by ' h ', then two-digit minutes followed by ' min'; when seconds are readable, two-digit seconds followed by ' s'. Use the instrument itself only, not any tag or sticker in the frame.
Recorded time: 11 h 28 min
